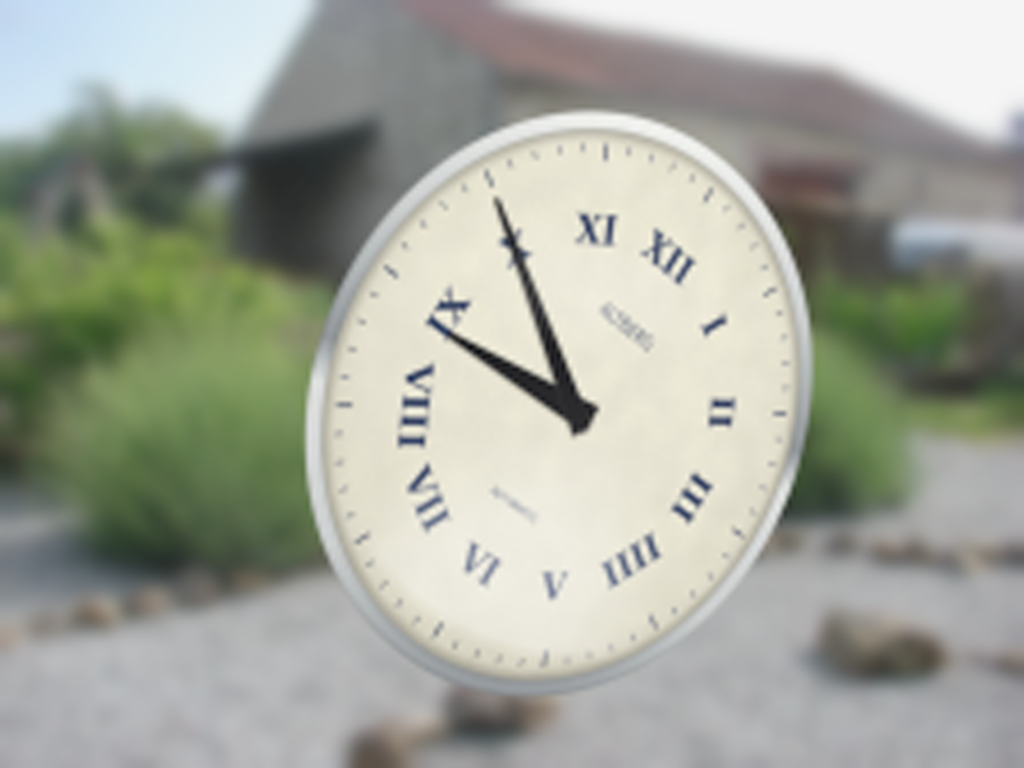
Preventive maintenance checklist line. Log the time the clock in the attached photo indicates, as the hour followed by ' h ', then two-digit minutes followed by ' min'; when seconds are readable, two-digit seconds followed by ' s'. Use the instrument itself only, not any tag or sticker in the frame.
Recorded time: 8 h 50 min
